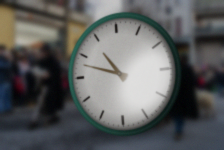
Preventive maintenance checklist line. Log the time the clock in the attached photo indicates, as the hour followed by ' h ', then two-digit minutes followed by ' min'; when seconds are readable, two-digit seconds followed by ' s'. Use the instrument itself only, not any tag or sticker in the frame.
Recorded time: 10 h 48 min
